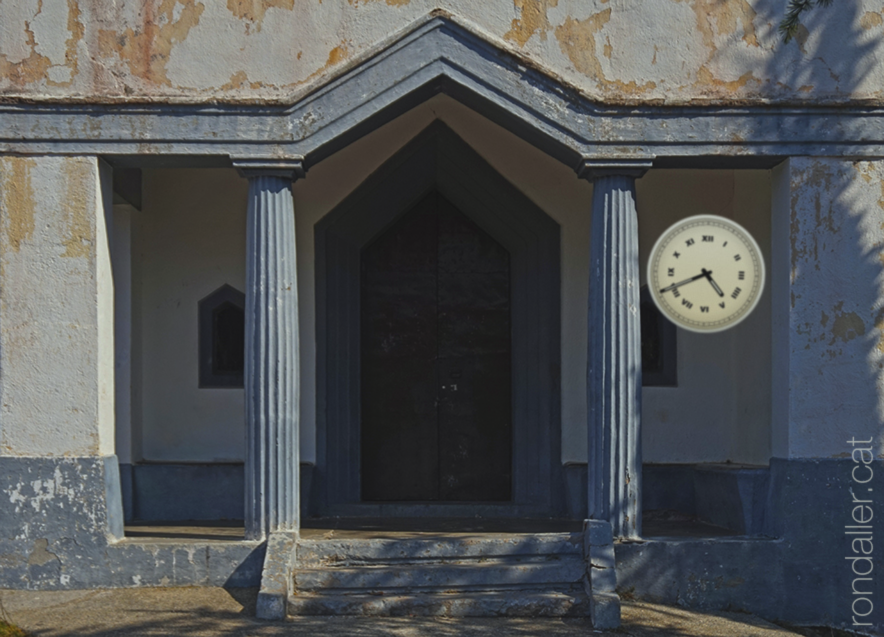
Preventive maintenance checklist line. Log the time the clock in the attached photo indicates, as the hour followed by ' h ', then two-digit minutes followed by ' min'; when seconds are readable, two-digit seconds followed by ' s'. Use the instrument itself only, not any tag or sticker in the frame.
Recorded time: 4 h 41 min
